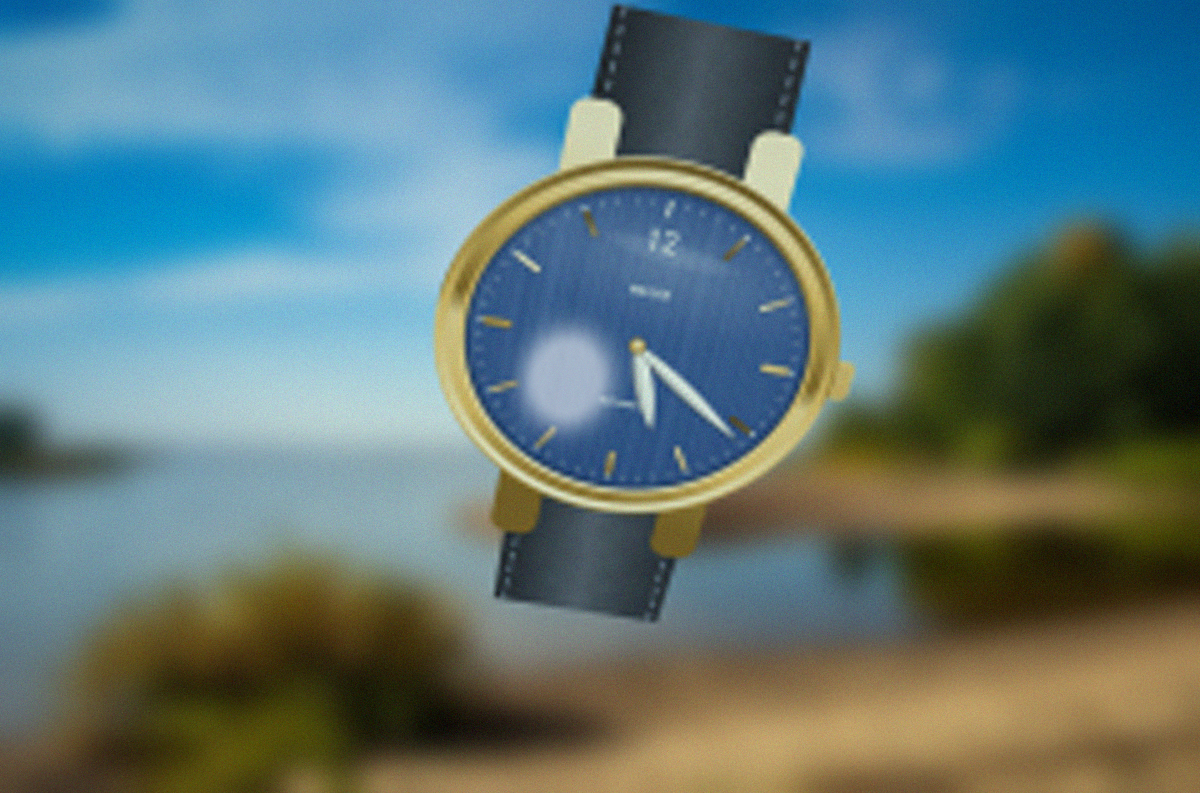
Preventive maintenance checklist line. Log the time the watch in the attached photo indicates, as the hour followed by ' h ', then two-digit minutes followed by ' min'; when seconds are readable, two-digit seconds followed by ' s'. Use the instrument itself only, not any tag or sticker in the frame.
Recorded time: 5 h 21 min
